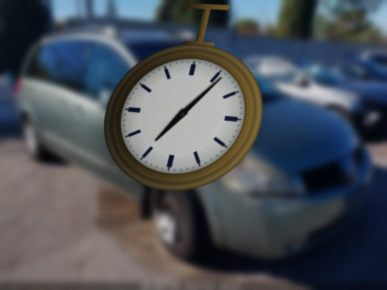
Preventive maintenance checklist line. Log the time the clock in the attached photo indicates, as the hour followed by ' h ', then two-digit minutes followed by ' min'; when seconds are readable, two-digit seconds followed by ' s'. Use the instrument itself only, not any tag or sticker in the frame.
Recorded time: 7 h 06 min
